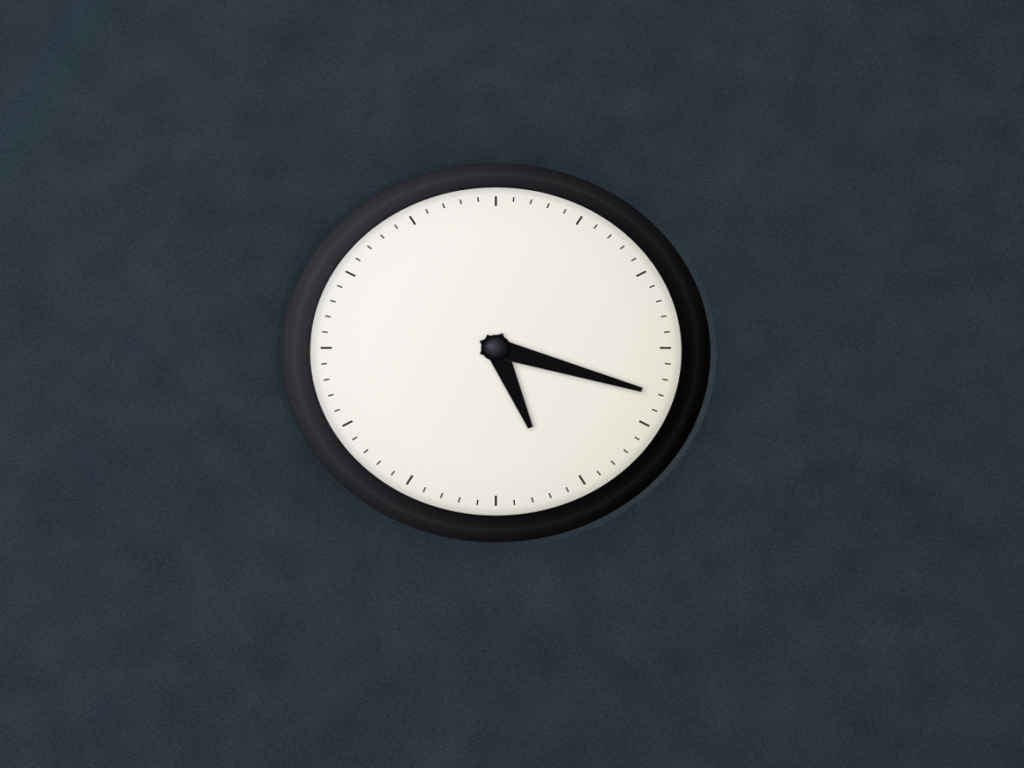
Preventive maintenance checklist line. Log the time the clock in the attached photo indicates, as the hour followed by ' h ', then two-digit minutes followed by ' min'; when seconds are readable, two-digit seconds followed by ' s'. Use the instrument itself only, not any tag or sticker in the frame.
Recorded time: 5 h 18 min
